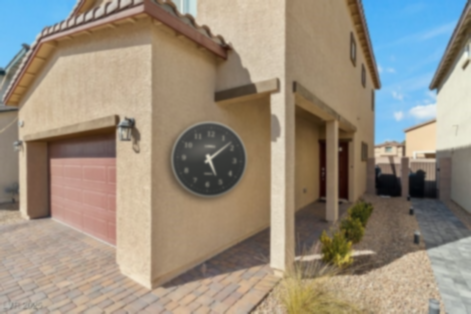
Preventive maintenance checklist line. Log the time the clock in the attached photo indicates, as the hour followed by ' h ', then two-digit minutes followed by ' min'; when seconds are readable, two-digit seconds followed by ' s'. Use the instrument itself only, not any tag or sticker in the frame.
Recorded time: 5 h 08 min
